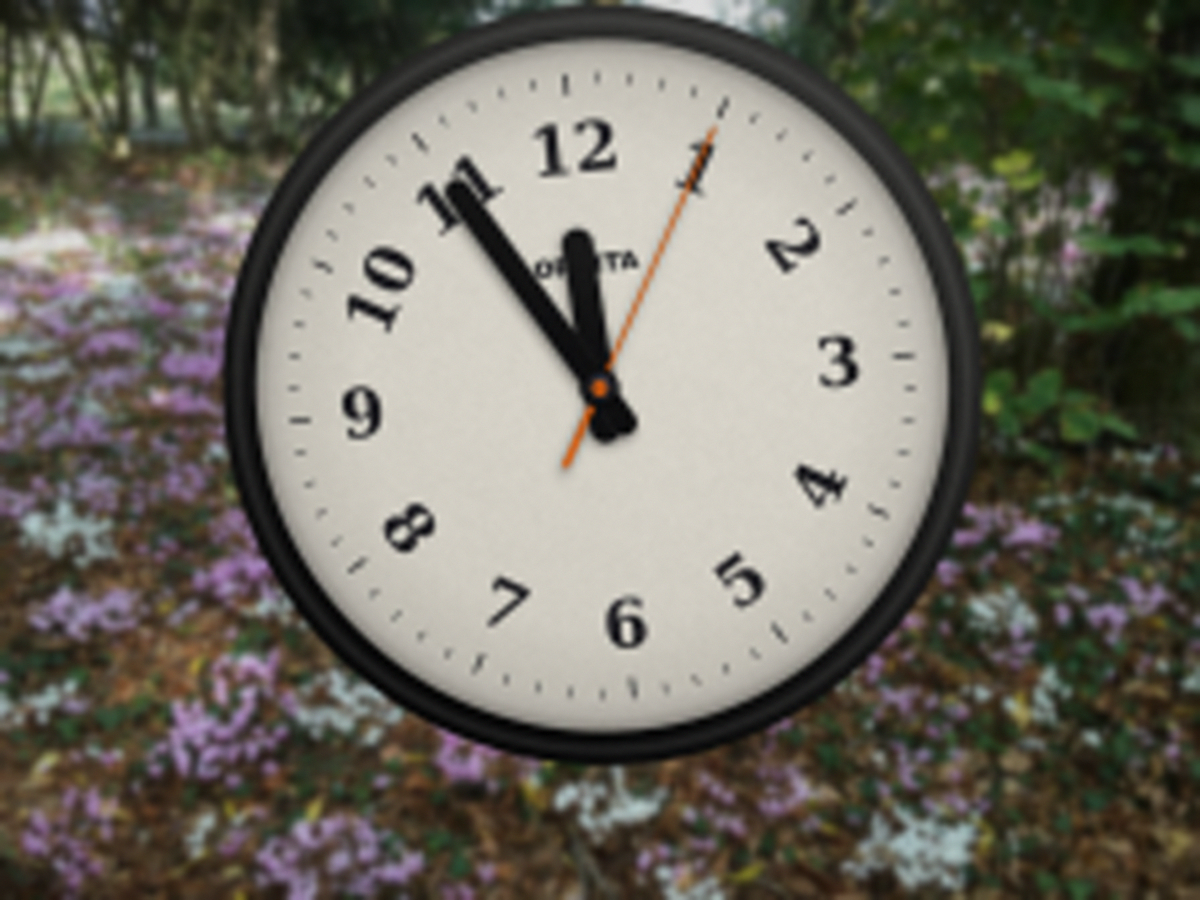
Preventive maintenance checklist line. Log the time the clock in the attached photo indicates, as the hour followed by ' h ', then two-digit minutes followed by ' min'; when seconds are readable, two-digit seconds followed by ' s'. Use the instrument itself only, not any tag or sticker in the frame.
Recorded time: 11 h 55 min 05 s
